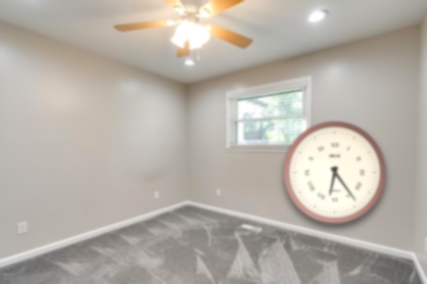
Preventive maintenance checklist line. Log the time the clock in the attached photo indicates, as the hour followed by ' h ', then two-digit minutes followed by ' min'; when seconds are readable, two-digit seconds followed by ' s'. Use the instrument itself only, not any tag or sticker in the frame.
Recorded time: 6 h 24 min
